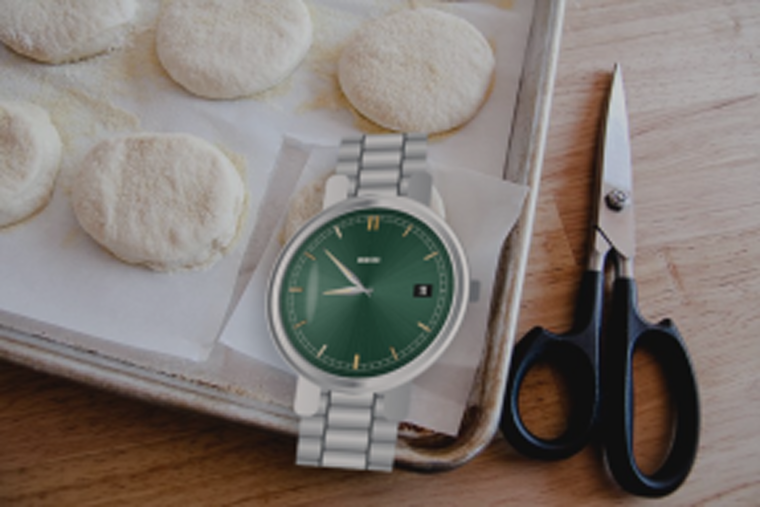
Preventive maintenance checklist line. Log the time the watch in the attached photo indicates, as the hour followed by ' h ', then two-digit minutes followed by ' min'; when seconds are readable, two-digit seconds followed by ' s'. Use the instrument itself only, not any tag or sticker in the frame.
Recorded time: 8 h 52 min
